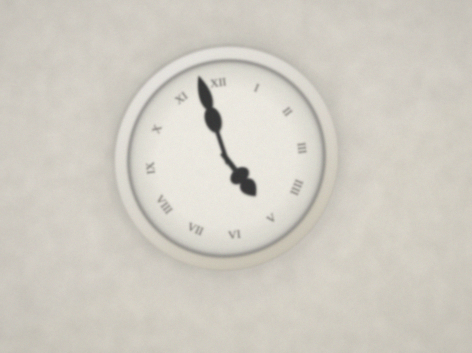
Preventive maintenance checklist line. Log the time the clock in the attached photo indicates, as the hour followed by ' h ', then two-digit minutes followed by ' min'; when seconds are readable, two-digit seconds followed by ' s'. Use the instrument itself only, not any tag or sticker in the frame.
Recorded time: 4 h 58 min
